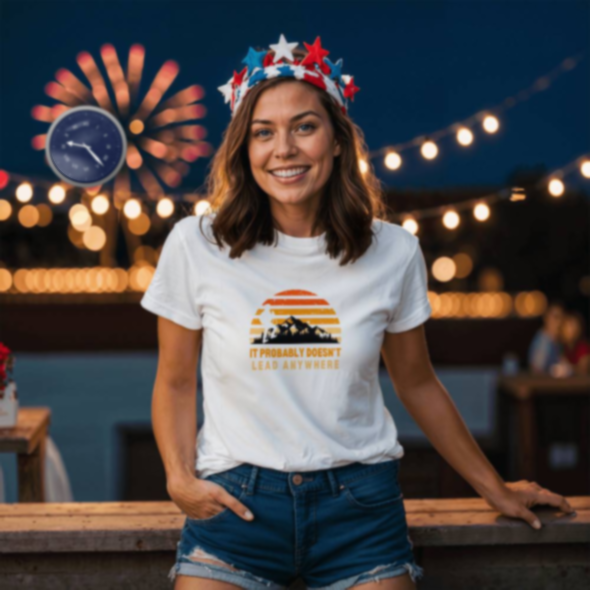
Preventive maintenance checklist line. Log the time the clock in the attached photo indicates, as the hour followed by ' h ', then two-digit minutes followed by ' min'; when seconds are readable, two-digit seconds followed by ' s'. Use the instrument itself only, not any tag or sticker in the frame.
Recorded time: 9 h 23 min
